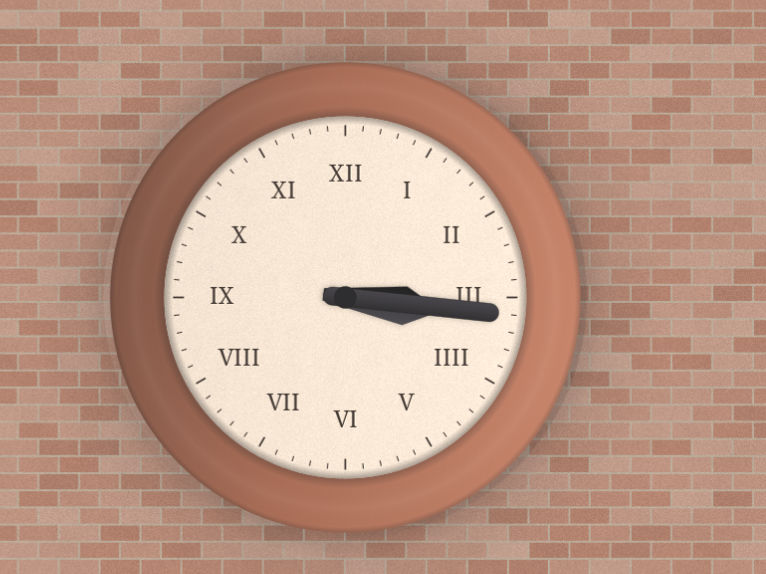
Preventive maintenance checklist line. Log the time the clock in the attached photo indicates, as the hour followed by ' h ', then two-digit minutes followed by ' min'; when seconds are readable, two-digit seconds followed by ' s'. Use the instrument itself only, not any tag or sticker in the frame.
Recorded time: 3 h 16 min
